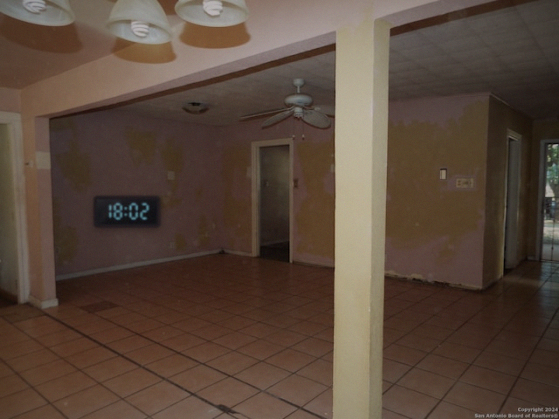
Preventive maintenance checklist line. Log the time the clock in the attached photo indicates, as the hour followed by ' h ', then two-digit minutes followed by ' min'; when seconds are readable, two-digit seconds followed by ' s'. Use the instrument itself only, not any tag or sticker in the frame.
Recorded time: 18 h 02 min
